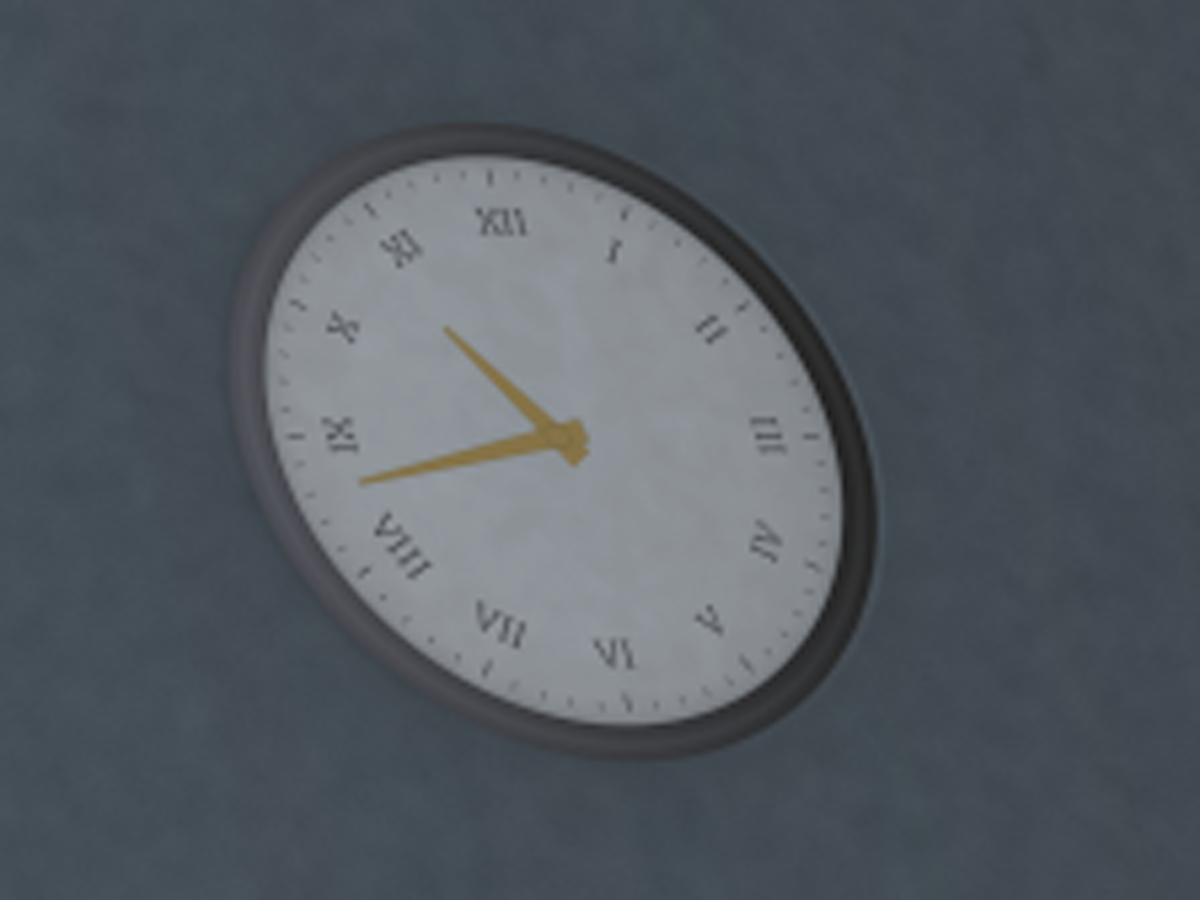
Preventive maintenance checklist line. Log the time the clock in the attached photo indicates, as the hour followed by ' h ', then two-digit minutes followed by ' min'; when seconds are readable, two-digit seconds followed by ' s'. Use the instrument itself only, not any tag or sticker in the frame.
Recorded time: 10 h 43 min
